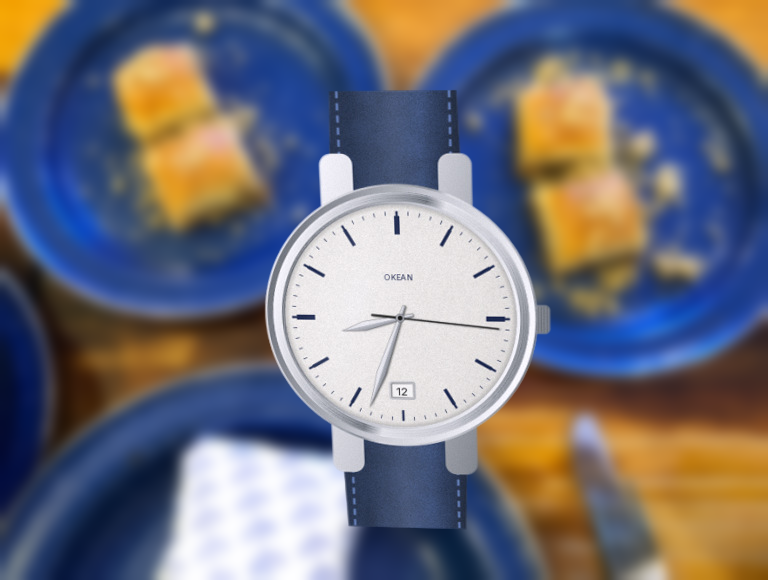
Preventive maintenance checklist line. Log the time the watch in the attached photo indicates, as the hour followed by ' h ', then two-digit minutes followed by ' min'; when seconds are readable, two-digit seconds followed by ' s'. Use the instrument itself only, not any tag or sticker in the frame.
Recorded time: 8 h 33 min 16 s
